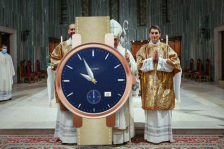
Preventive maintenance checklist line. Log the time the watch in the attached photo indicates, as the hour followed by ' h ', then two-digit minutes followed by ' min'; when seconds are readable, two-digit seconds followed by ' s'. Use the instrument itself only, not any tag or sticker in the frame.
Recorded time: 9 h 56 min
